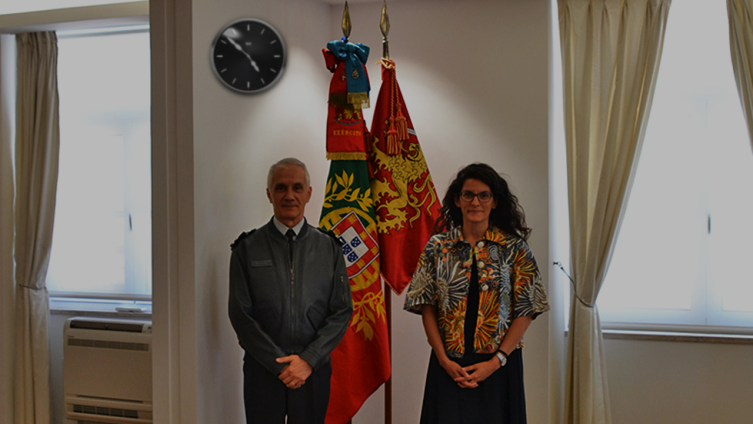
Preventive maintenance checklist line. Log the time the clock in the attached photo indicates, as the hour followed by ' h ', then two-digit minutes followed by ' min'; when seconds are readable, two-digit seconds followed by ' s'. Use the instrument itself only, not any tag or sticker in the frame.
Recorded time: 4 h 52 min
